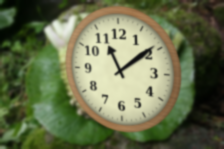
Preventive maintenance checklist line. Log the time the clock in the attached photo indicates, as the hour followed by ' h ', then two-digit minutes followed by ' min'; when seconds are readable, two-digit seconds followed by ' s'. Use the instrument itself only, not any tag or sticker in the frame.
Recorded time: 11 h 09 min
